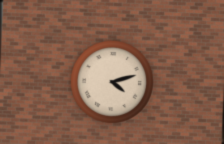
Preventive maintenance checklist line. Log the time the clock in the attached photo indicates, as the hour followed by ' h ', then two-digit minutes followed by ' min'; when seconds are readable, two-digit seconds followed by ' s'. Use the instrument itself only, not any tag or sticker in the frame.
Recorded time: 4 h 12 min
